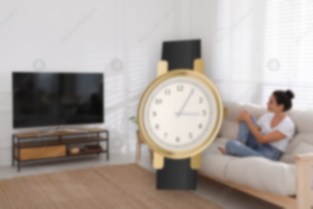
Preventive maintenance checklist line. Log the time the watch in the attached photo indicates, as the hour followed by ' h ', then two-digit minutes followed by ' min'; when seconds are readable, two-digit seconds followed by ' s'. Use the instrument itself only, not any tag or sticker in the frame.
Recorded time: 3 h 05 min
